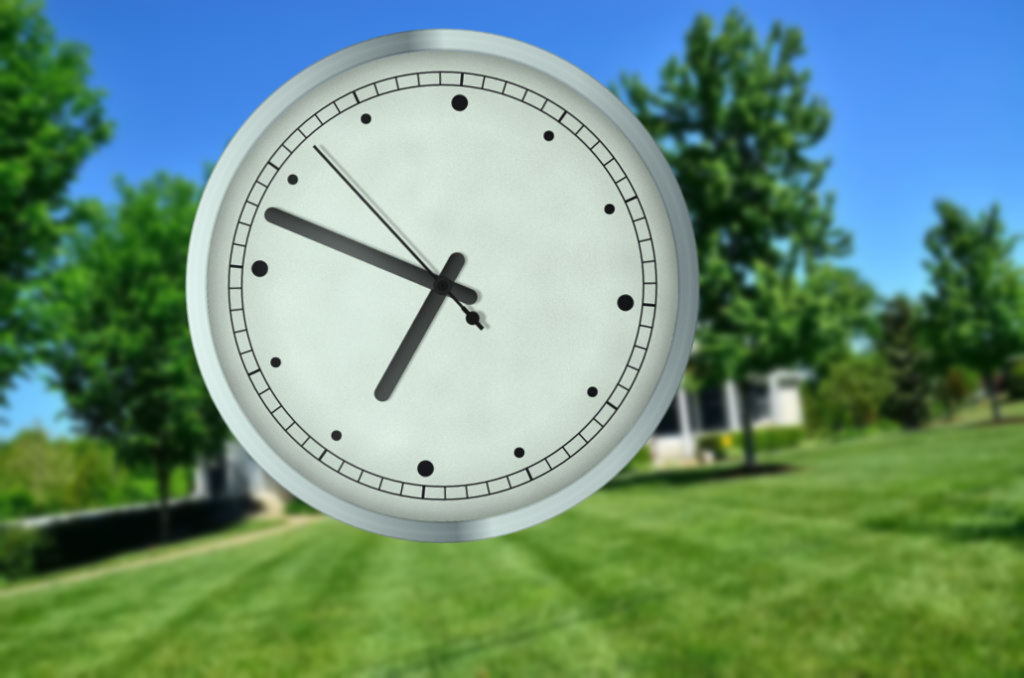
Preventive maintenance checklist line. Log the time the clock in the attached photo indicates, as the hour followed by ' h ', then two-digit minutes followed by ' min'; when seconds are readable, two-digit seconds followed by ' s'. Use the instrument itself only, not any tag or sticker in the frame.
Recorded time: 6 h 47 min 52 s
